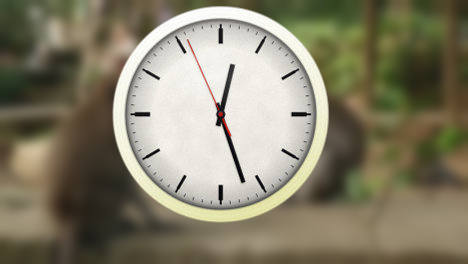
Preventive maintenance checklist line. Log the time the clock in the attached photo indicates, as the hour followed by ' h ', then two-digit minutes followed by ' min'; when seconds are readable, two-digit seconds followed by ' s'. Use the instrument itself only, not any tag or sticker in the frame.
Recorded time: 12 h 26 min 56 s
